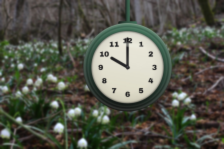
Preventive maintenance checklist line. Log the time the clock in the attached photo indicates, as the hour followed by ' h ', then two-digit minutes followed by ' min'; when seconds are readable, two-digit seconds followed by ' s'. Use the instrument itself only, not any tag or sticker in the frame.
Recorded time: 10 h 00 min
